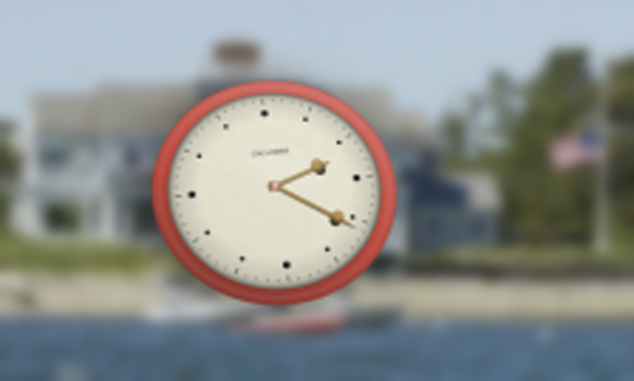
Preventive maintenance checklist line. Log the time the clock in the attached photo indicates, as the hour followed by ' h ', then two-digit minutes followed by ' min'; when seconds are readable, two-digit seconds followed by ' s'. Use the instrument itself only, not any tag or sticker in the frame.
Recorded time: 2 h 21 min
